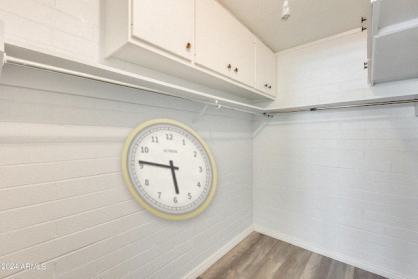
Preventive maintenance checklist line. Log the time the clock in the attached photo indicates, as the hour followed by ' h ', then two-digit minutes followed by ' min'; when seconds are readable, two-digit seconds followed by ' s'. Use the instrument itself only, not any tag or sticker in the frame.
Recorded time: 5 h 46 min
